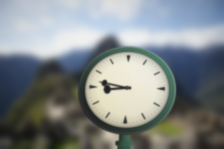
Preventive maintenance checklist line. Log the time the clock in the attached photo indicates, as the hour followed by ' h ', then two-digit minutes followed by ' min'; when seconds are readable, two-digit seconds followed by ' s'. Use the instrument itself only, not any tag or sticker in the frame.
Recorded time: 8 h 47 min
